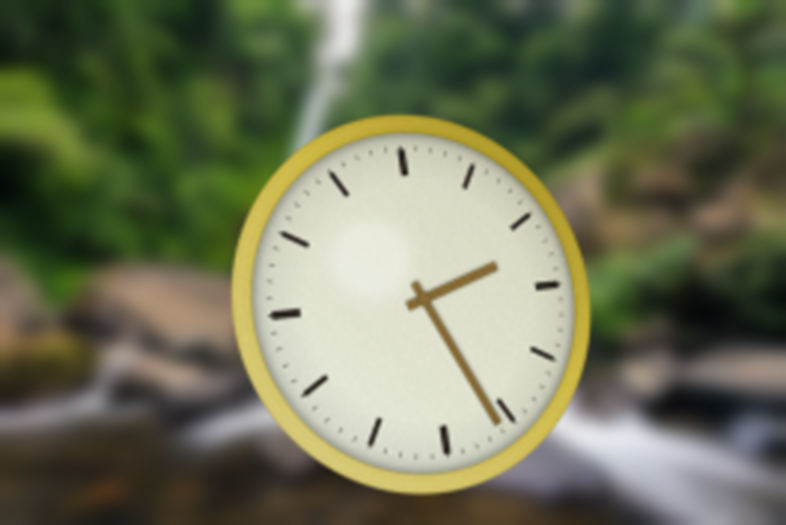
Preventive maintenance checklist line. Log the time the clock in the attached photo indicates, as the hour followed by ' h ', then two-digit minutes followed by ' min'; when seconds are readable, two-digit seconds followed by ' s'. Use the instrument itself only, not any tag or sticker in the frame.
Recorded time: 2 h 26 min
